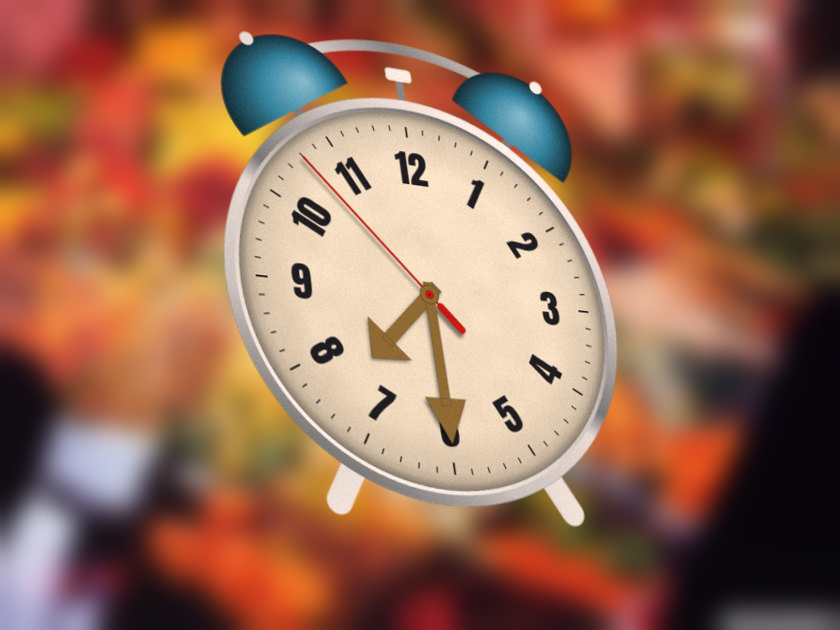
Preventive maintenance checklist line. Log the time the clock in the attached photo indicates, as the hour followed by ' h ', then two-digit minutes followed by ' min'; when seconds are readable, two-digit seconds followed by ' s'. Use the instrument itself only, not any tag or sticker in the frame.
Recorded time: 7 h 29 min 53 s
